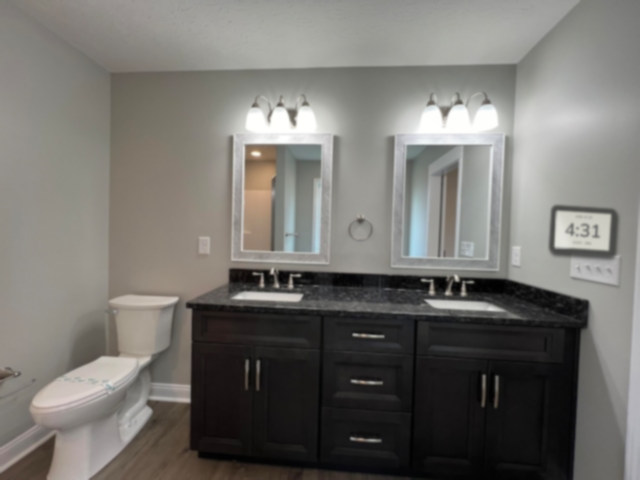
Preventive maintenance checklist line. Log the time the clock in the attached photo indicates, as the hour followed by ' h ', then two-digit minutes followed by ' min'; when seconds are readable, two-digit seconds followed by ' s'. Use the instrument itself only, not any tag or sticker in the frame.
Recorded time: 4 h 31 min
